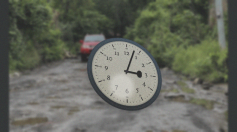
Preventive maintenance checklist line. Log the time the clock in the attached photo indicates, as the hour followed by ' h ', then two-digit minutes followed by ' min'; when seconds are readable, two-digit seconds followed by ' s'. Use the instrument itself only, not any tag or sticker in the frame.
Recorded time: 3 h 03 min
